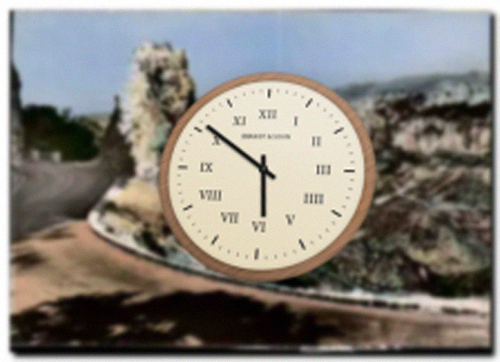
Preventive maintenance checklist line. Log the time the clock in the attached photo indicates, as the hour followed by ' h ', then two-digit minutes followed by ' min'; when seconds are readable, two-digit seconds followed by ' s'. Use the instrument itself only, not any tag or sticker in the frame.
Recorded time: 5 h 51 min
